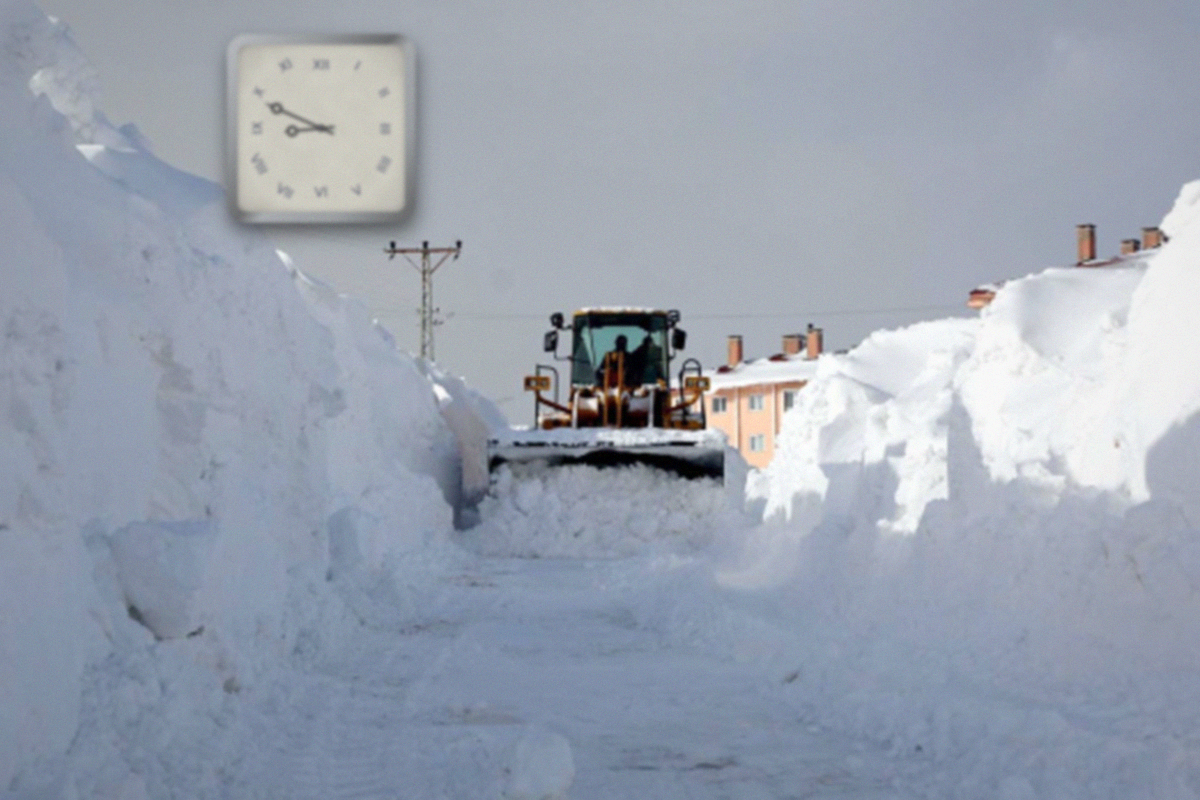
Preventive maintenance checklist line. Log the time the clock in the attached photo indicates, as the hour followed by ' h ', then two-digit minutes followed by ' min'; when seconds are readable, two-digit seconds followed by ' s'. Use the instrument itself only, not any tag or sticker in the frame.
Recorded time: 8 h 49 min
